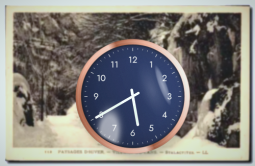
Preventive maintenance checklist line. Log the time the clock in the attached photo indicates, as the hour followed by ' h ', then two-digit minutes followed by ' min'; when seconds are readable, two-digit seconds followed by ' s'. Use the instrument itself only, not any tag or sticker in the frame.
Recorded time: 5 h 40 min
